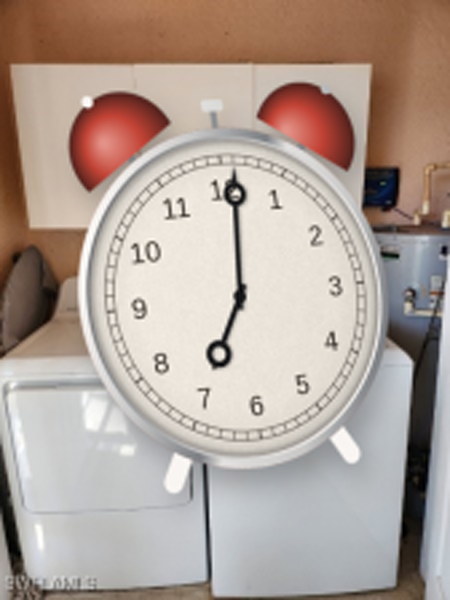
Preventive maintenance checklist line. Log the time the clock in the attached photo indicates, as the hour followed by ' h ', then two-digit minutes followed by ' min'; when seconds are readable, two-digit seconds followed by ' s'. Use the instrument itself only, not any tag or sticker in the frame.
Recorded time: 7 h 01 min
